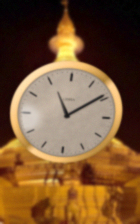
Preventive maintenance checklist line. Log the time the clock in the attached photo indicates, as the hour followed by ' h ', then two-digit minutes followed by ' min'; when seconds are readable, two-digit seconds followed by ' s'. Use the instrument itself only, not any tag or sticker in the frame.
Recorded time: 11 h 09 min
